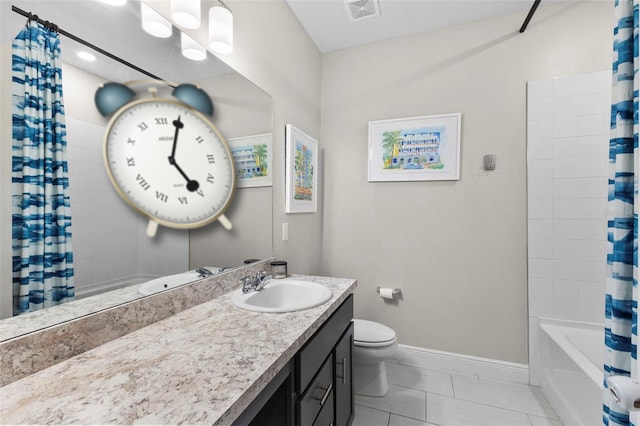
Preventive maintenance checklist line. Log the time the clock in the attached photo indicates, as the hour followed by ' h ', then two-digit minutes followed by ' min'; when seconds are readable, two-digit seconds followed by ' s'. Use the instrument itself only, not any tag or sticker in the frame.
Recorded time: 5 h 04 min
